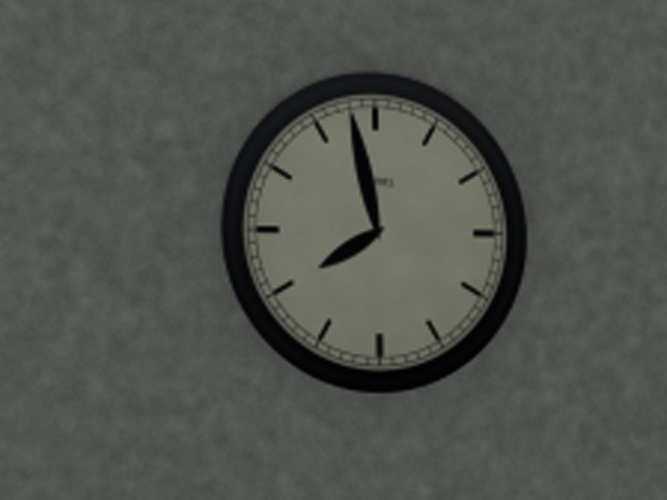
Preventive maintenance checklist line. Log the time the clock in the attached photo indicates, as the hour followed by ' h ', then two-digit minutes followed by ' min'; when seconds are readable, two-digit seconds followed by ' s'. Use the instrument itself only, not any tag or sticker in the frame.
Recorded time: 7 h 58 min
